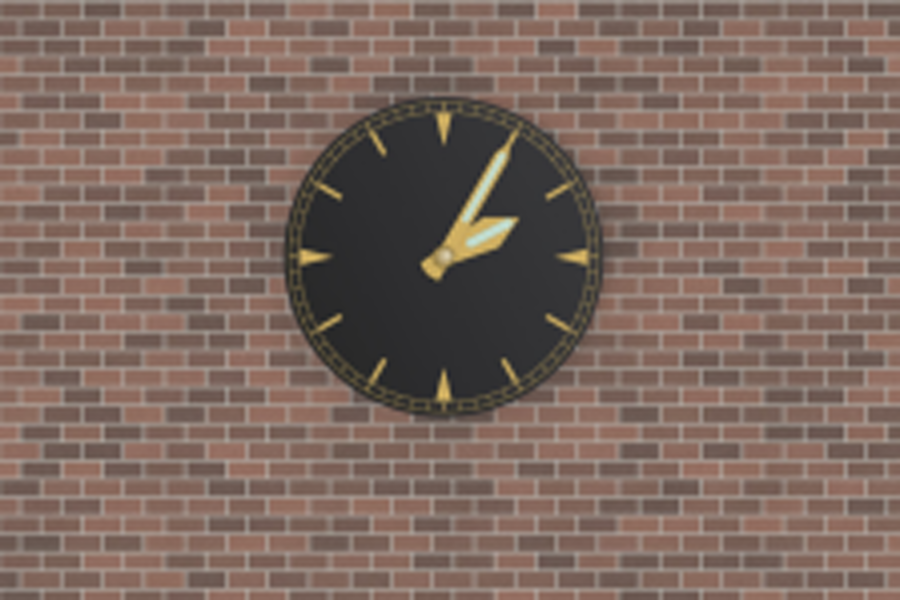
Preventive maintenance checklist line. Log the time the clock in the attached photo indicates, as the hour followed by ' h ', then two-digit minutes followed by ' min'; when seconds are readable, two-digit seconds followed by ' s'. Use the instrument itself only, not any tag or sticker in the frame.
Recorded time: 2 h 05 min
